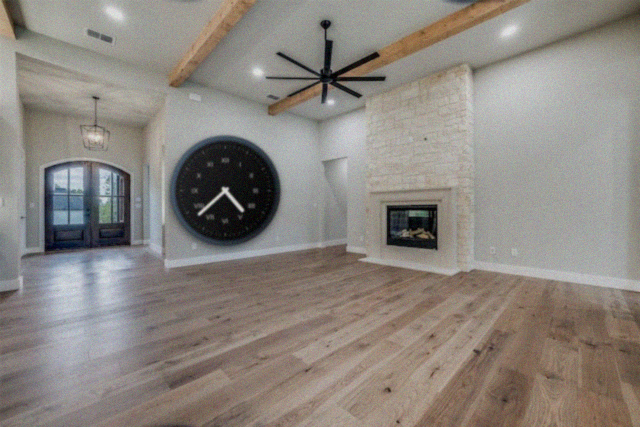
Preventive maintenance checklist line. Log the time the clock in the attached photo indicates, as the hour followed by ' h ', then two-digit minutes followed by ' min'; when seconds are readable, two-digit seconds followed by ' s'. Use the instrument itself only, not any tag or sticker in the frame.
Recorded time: 4 h 38 min
